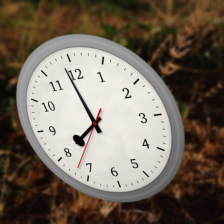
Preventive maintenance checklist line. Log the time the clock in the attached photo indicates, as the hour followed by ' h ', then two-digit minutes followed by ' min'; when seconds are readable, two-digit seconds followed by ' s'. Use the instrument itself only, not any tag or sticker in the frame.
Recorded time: 7 h 58 min 37 s
